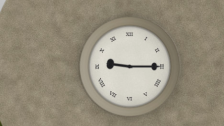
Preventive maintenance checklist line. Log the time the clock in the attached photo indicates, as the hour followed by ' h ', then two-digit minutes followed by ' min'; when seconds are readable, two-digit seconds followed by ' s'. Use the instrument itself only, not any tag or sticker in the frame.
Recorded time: 9 h 15 min
